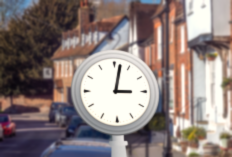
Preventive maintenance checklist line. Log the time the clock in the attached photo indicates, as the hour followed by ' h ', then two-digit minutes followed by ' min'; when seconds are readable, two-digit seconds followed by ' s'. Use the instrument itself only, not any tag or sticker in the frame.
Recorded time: 3 h 02 min
